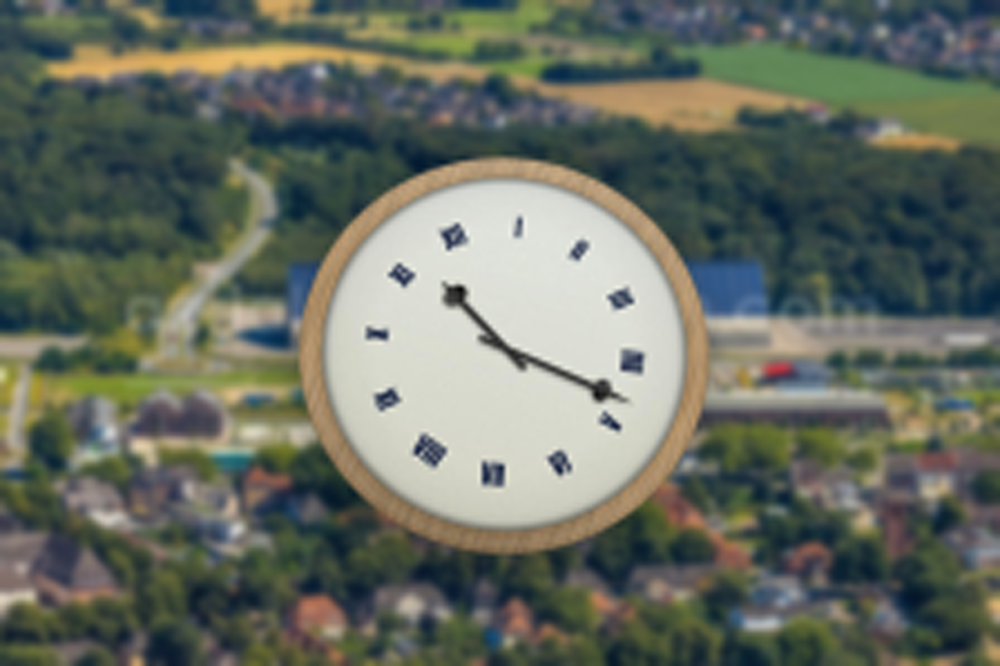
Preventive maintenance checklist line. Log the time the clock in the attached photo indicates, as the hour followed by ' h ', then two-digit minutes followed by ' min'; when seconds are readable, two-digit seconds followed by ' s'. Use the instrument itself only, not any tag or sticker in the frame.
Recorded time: 11 h 23 min
